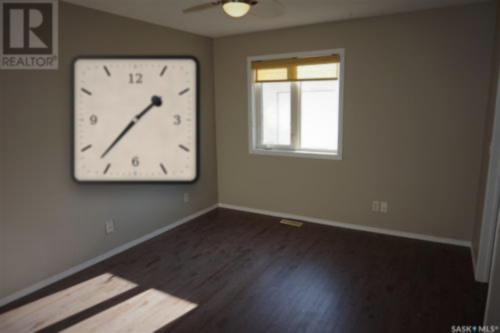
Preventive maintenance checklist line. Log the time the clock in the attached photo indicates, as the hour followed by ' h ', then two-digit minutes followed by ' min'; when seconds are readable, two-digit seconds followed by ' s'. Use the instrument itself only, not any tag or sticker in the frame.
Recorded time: 1 h 37 min
